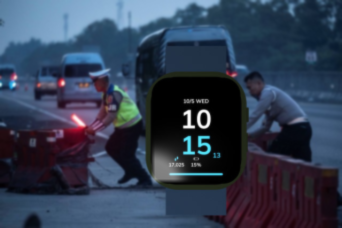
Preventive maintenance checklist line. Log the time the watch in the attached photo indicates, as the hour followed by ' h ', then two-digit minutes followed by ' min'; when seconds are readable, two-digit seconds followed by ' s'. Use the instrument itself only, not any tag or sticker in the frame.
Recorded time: 10 h 15 min
